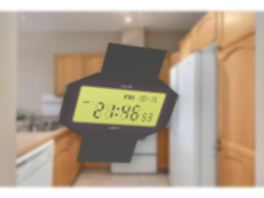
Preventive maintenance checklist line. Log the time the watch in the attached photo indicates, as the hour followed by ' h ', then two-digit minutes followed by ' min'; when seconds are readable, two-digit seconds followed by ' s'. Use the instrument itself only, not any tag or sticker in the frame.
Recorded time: 21 h 46 min 53 s
